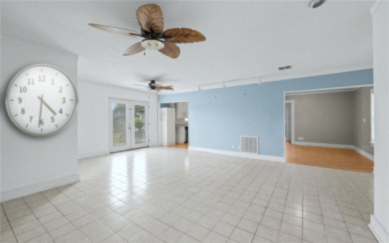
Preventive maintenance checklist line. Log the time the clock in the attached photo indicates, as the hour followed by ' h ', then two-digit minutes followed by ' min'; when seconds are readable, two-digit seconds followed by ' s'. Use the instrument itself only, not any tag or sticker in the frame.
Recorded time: 4 h 31 min
